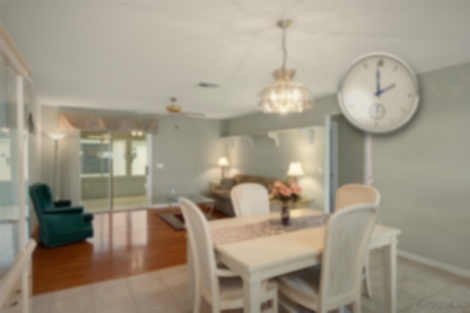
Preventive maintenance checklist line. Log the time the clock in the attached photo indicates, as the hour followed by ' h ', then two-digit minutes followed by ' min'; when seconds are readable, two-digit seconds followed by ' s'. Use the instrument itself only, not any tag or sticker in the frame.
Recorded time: 1 h 59 min
